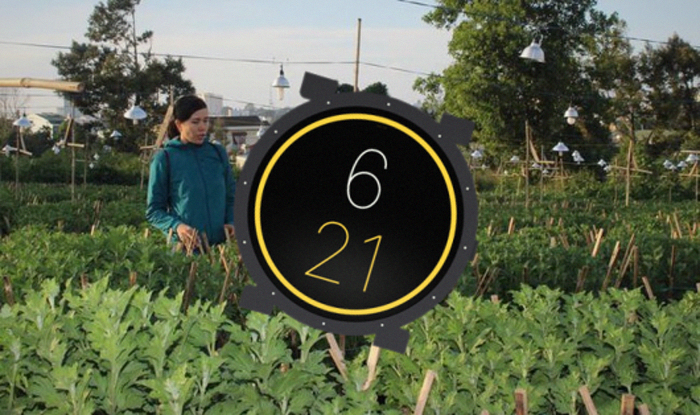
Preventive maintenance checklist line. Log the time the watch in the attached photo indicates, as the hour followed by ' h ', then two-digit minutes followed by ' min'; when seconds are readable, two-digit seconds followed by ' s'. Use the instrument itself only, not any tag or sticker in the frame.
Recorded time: 6 h 21 min
